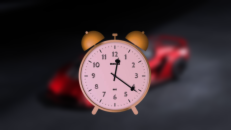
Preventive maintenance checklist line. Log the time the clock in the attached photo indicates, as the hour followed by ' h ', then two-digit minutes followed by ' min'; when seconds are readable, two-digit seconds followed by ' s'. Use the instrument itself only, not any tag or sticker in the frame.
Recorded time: 12 h 21 min
